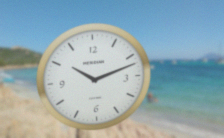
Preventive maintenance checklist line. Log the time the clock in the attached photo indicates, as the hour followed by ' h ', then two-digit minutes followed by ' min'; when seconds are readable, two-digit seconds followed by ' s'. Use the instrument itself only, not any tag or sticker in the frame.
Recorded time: 10 h 12 min
